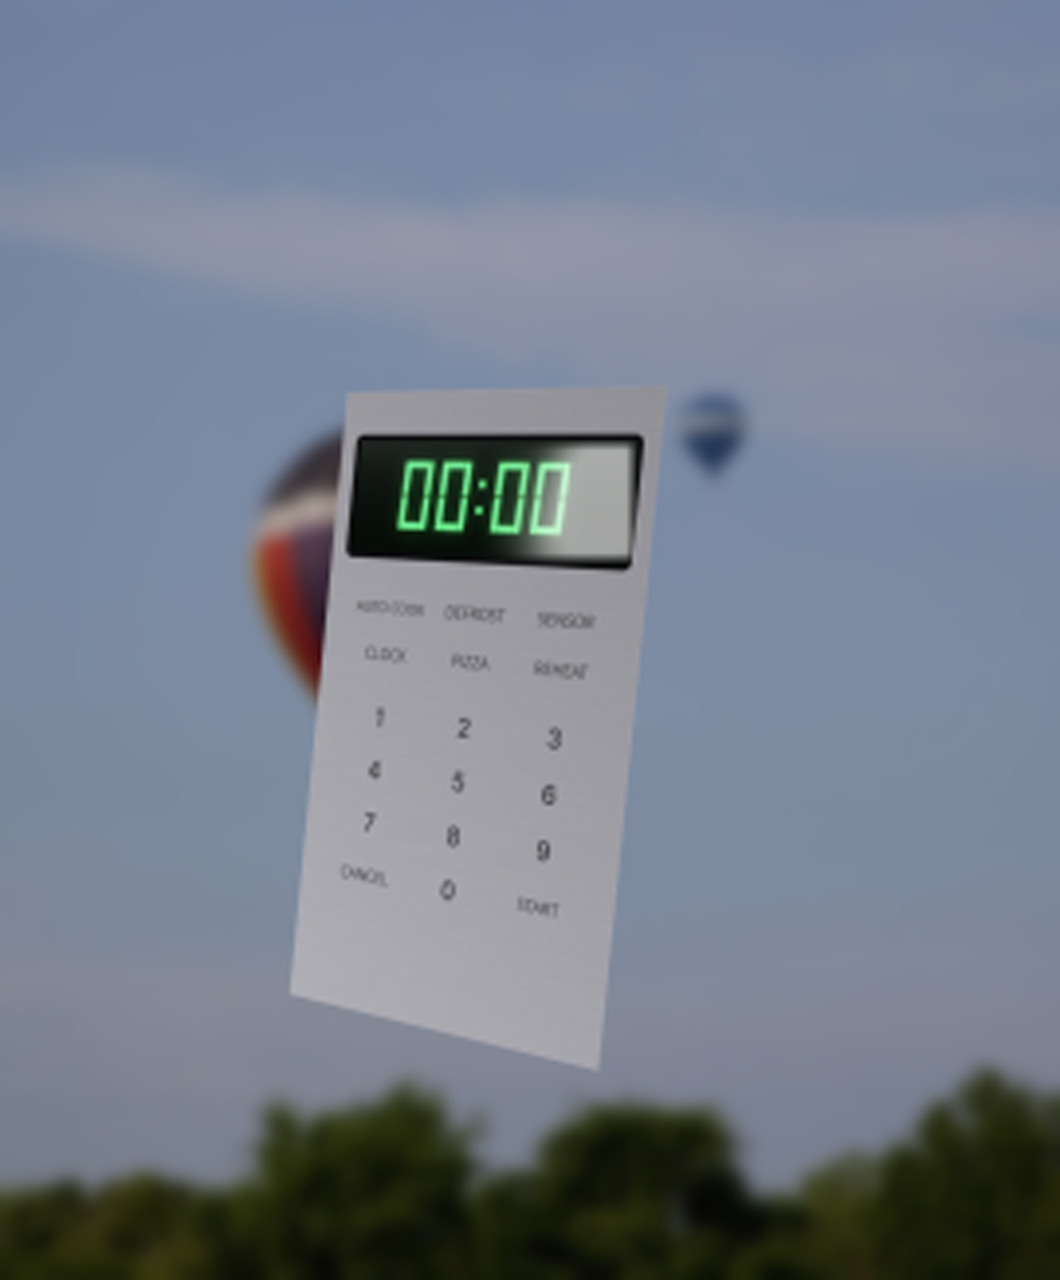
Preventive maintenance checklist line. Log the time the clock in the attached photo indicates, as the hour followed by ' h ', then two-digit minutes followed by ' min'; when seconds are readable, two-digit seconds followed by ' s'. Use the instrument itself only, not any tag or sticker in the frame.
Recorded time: 0 h 00 min
